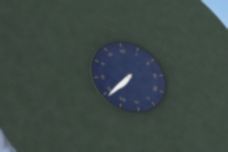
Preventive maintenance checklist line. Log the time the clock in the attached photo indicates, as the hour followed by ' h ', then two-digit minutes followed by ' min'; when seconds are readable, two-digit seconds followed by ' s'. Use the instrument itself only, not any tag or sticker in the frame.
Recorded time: 7 h 39 min
